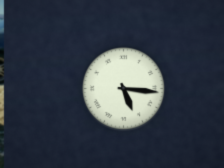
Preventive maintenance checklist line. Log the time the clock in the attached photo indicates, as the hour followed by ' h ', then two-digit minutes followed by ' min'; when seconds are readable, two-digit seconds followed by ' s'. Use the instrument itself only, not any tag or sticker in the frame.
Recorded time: 5 h 16 min
